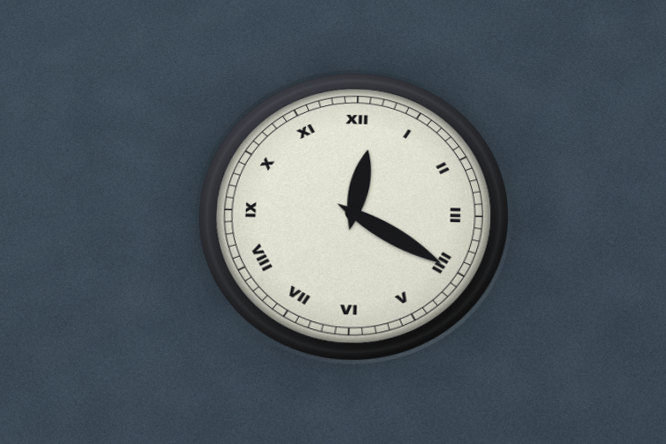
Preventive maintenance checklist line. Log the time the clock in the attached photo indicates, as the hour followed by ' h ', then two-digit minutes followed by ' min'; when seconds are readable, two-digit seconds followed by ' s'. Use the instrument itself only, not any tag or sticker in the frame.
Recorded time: 12 h 20 min
